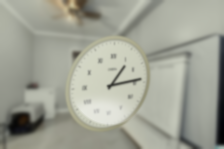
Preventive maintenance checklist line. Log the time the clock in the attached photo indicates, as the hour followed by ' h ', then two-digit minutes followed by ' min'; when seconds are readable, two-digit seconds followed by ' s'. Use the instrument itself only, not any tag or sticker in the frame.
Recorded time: 1 h 14 min
